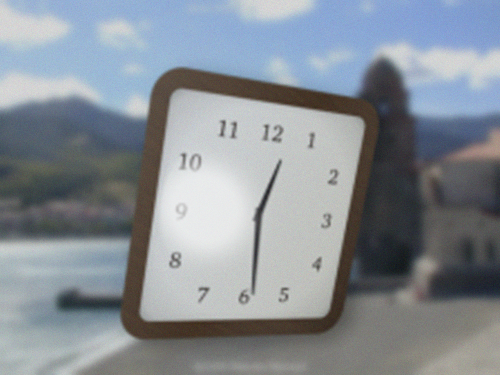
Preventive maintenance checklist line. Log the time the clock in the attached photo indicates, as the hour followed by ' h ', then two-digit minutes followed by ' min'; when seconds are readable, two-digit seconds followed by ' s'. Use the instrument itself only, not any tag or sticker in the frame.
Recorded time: 12 h 29 min
